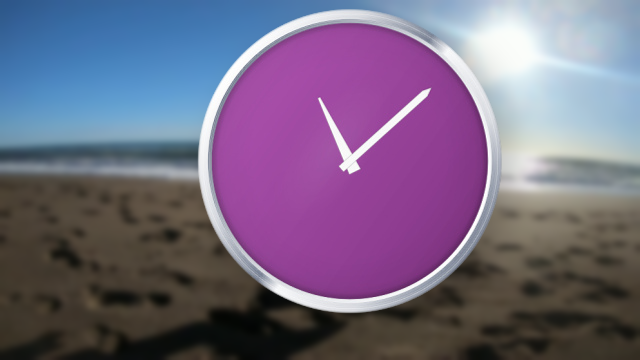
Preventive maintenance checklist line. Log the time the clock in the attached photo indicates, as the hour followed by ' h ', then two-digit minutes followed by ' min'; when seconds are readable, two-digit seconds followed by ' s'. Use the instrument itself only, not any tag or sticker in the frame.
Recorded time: 11 h 08 min
